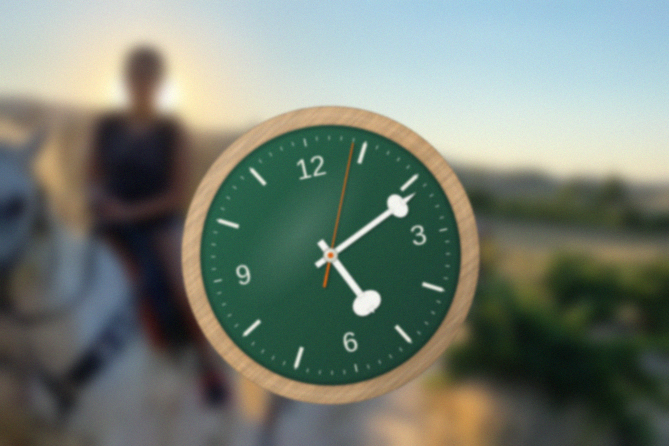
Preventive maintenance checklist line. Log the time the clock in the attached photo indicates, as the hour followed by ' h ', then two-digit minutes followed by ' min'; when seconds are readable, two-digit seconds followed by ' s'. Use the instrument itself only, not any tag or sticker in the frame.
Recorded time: 5 h 11 min 04 s
